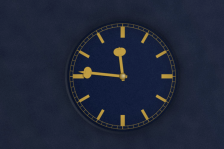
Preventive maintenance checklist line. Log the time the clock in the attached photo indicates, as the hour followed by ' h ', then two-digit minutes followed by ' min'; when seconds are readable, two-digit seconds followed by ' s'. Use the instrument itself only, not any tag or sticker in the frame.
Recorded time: 11 h 46 min
